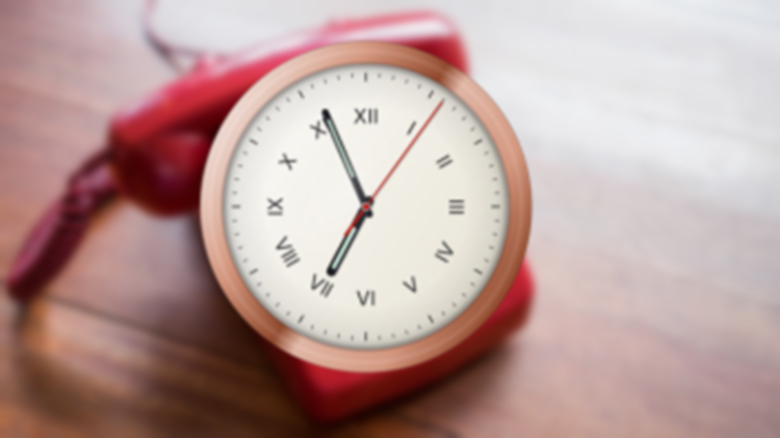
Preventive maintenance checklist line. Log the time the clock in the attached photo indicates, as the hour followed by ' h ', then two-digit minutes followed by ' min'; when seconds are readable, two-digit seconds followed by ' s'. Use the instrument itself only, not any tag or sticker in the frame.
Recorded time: 6 h 56 min 06 s
